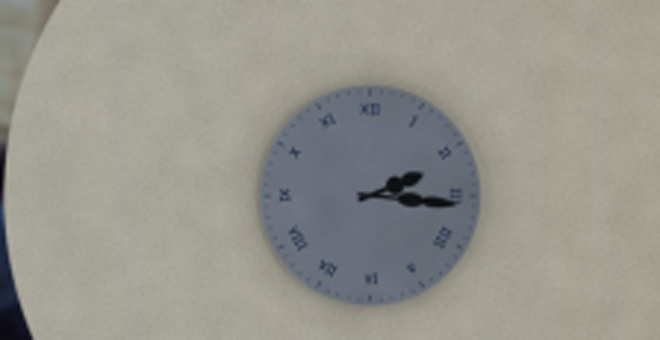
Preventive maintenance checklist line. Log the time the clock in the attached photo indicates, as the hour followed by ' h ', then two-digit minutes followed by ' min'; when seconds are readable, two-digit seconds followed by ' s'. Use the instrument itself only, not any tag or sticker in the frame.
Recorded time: 2 h 16 min
